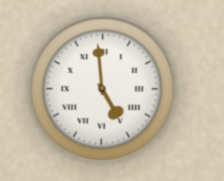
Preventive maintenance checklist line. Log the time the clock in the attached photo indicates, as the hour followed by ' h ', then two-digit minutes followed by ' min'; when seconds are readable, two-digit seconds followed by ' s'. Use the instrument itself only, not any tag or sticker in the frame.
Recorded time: 4 h 59 min
